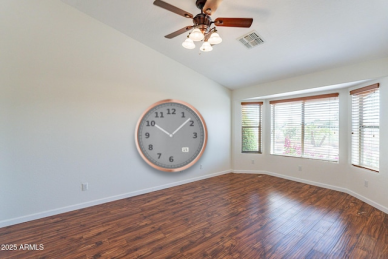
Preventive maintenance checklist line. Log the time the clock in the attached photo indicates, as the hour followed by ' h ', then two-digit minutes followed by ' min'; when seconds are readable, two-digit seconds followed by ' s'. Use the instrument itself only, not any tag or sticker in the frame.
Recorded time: 10 h 08 min
